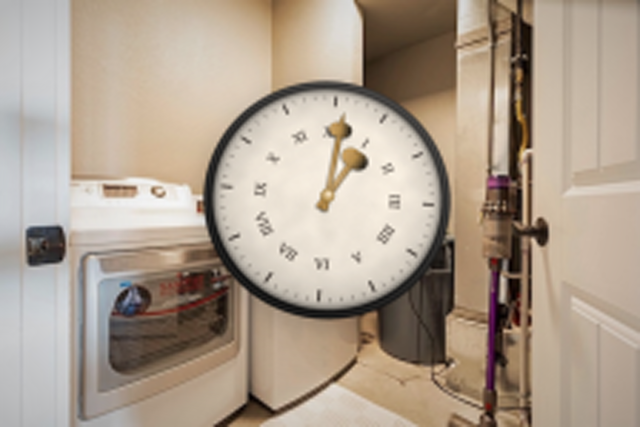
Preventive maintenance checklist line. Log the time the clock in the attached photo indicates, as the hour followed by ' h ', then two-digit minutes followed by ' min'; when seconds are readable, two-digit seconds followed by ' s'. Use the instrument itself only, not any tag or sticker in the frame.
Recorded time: 1 h 01 min
